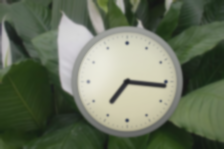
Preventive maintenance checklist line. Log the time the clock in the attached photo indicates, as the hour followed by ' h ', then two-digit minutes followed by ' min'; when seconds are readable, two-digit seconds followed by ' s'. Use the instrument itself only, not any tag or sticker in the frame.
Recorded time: 7 h 16 min
